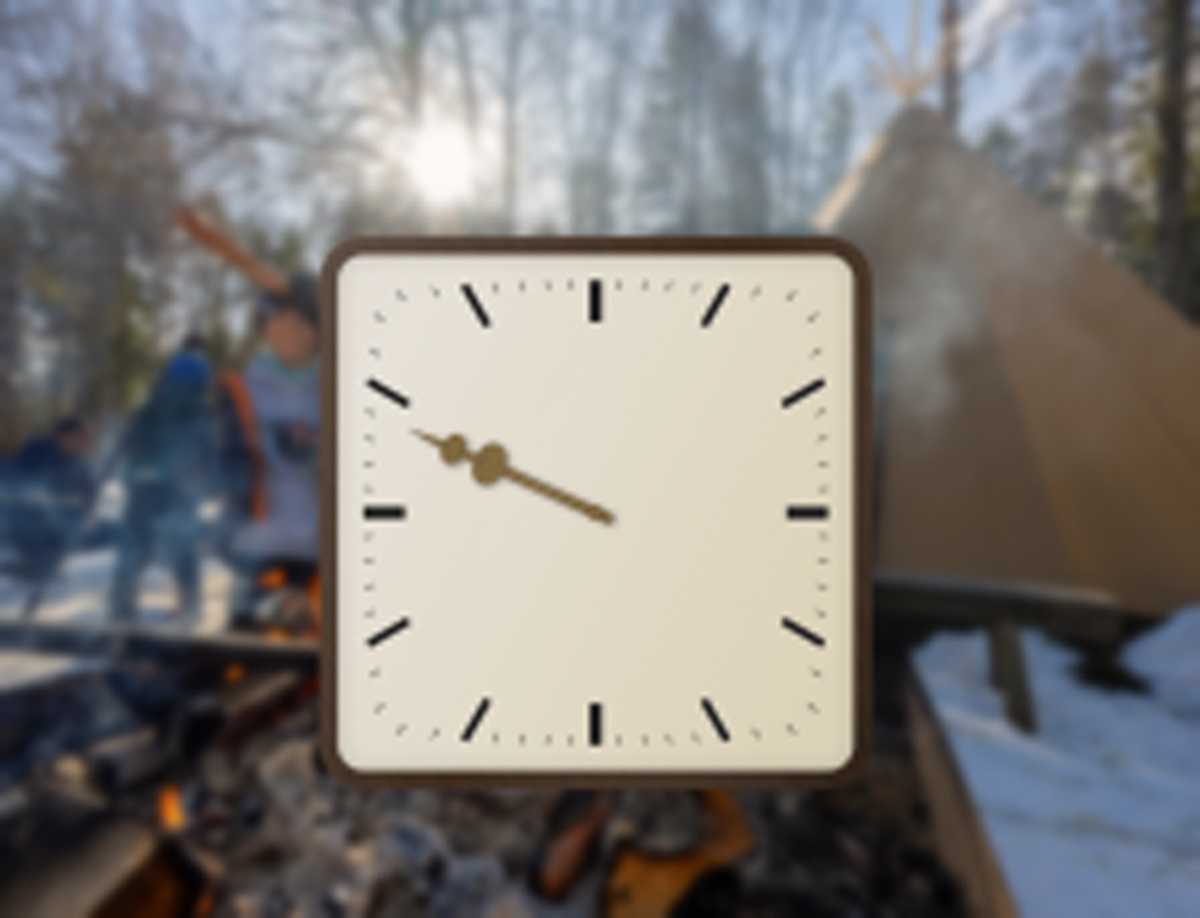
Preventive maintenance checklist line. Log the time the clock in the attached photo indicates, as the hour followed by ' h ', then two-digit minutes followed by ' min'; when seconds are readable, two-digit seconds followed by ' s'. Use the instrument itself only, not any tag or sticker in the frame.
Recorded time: 9 h 49 min
